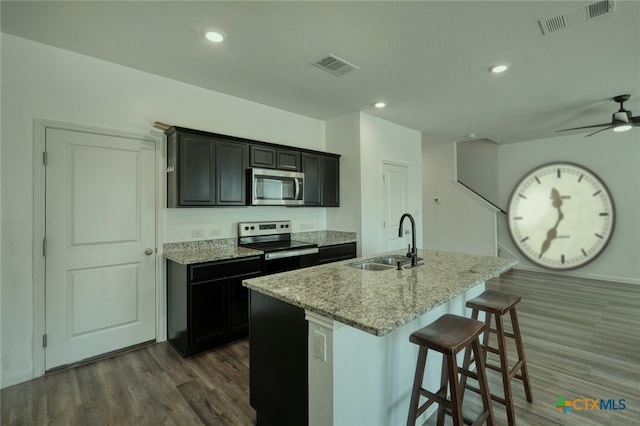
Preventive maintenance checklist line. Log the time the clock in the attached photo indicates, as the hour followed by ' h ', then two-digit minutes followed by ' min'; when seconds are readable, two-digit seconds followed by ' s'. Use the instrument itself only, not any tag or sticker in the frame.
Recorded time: 11 h 35 min
